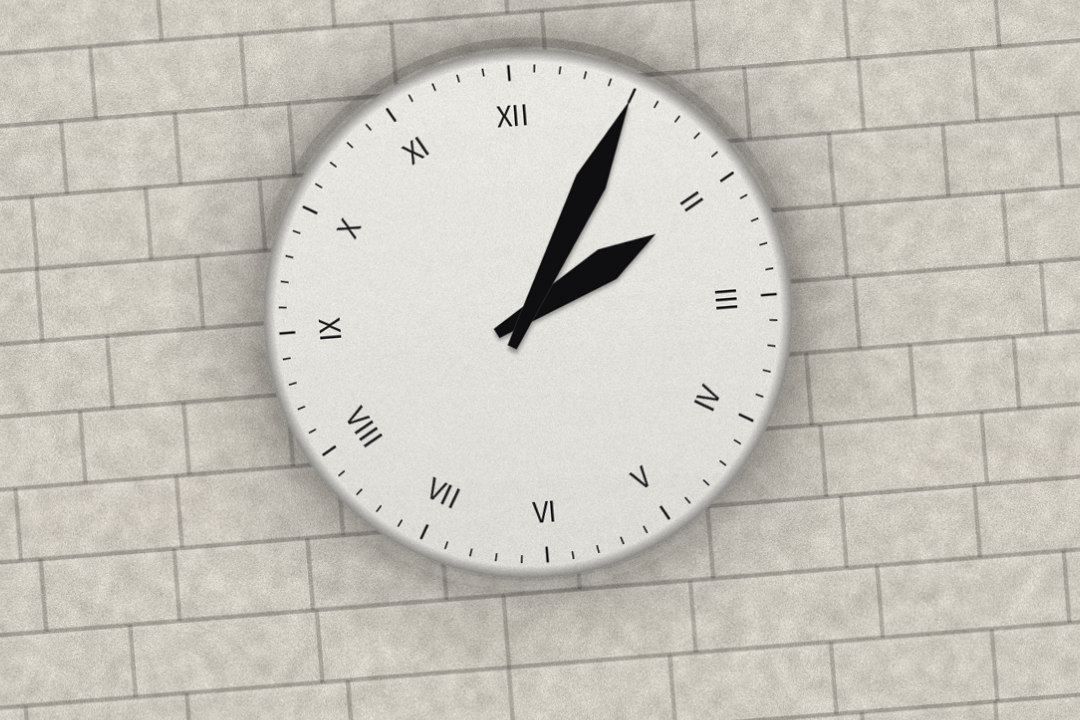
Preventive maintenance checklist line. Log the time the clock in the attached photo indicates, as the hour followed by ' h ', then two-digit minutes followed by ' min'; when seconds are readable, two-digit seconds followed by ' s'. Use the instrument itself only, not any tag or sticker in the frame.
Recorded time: 2 h 05 min
